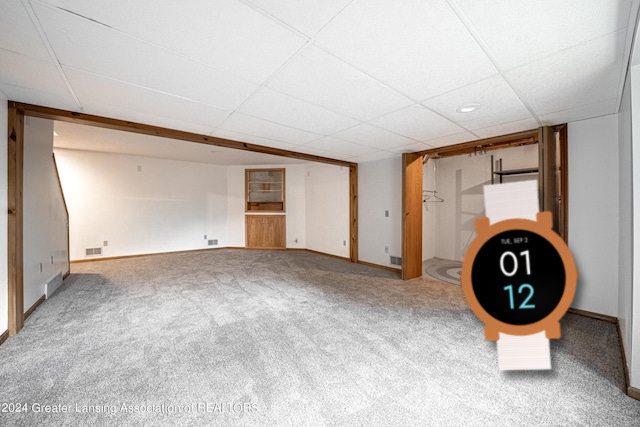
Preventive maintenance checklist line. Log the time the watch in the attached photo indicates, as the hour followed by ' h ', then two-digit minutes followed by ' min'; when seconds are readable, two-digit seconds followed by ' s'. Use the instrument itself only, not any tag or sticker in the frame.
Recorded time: 1 h 12 min
